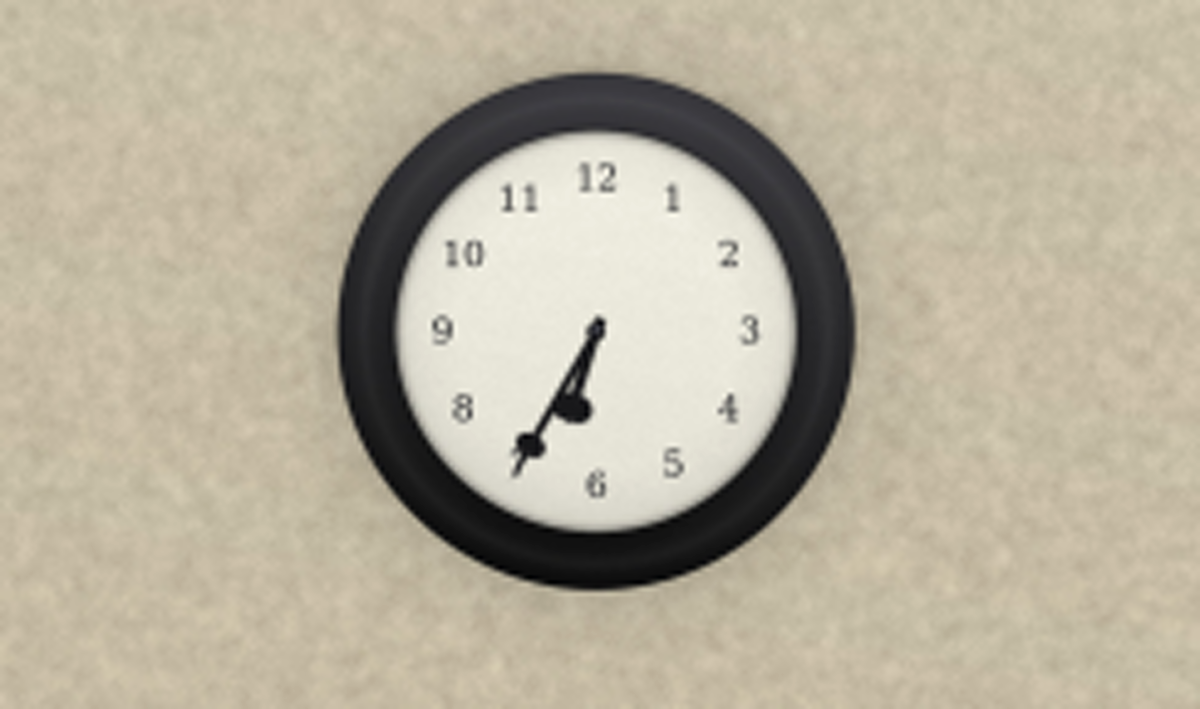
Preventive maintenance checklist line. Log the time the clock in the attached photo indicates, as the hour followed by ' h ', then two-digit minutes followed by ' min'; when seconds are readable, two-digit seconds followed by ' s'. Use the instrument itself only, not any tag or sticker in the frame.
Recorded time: 6 h 35 min
